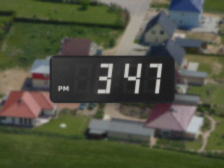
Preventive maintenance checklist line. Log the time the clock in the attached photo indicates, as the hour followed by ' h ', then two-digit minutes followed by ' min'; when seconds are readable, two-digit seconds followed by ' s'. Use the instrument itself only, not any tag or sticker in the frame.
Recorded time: 3 h 47 min
